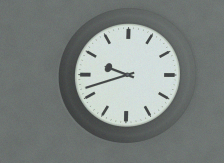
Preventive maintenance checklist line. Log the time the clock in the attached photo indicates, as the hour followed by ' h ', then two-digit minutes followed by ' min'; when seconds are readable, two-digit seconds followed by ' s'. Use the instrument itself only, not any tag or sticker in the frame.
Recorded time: 9 h 42 min
